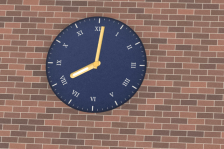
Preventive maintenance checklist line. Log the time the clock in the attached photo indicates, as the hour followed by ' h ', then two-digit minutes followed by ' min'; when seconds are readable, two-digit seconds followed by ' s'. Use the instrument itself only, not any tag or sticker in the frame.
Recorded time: 8 h 01 min
